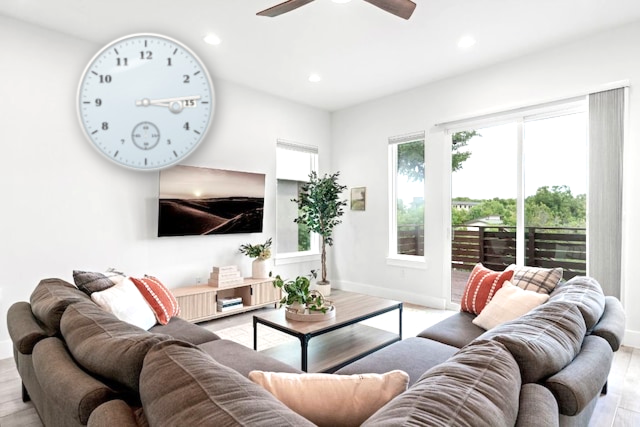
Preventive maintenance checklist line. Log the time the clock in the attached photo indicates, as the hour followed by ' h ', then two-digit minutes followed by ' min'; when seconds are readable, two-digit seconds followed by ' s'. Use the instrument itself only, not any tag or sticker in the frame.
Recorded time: 3 h 14 min
